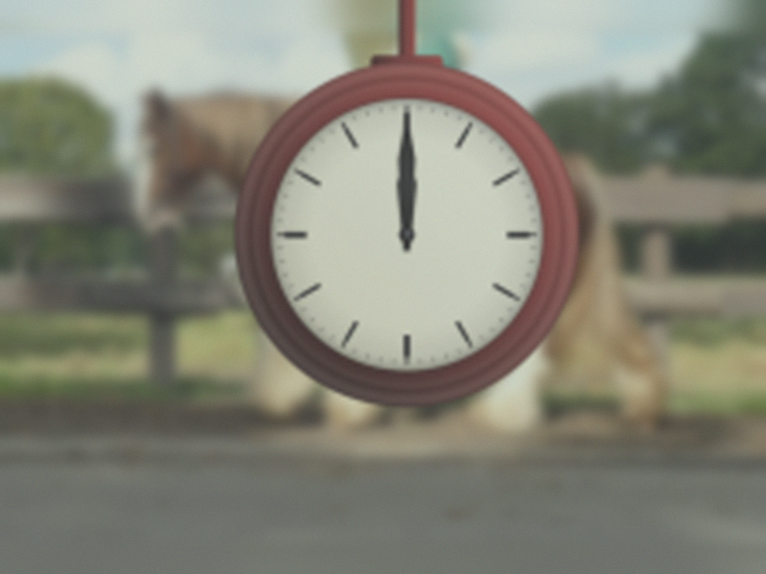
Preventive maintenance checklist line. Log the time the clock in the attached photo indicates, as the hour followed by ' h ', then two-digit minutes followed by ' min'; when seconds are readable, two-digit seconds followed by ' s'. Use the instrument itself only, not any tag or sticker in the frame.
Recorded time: 12 h 00 min
